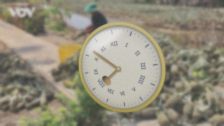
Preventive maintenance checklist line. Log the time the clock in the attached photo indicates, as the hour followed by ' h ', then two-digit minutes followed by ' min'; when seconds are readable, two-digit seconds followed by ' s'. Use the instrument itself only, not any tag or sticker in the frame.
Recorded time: 7 h 52 min
